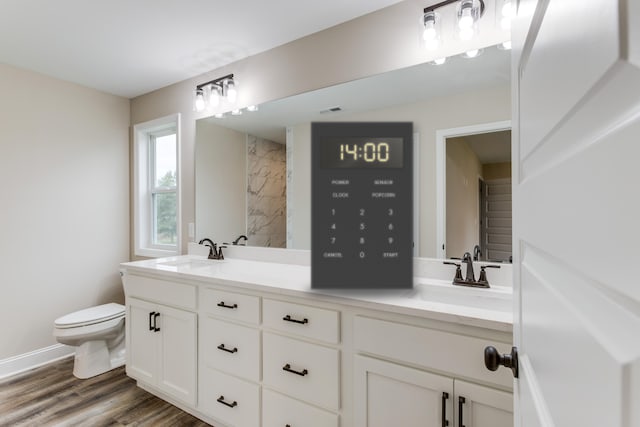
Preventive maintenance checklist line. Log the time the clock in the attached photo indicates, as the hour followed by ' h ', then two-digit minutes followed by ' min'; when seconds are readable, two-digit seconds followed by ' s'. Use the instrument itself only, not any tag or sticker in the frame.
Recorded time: 14 h 00 min
